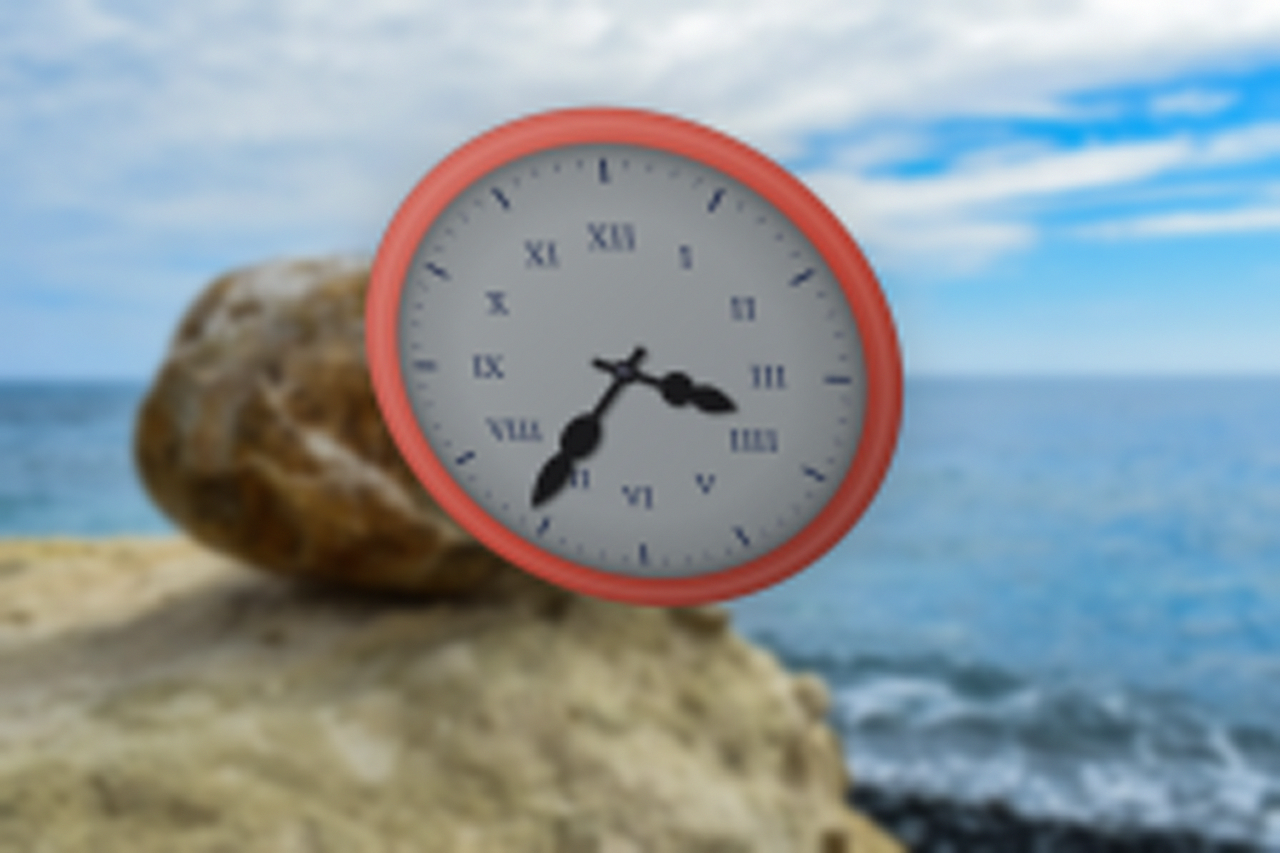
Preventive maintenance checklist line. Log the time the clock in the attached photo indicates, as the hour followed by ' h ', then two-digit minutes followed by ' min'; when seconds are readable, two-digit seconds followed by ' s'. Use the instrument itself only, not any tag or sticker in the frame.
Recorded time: 3 h 36 min
